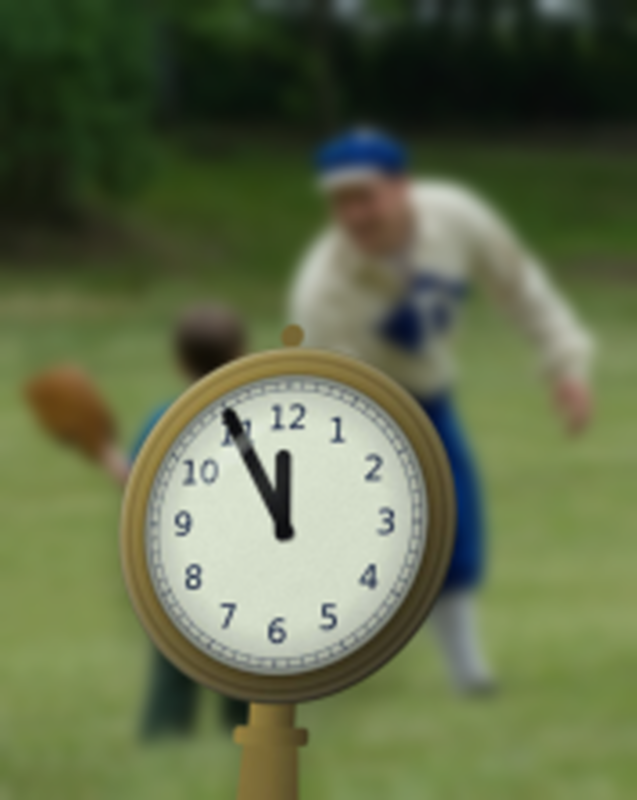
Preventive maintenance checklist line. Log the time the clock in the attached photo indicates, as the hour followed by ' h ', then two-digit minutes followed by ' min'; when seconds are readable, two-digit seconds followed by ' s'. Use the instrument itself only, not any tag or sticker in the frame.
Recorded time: 11 h 55 min
